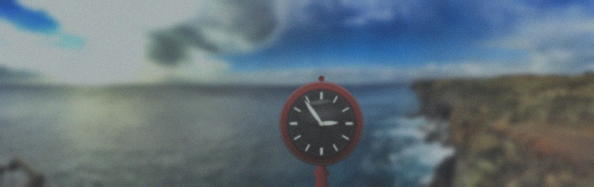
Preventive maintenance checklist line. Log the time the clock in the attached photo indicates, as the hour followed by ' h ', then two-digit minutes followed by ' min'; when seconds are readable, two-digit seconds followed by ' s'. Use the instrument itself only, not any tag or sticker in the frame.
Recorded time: 2 h 54 min
